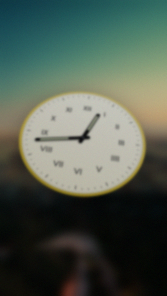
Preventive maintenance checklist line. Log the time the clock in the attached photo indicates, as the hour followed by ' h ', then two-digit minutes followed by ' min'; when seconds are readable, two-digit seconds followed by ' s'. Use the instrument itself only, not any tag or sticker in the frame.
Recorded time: 12 h 43 min
